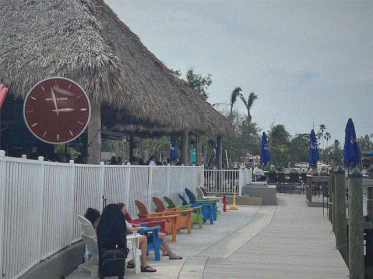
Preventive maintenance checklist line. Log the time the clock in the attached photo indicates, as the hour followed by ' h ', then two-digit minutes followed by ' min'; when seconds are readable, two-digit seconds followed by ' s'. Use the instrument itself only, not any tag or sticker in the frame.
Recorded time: 2 h 58 min
